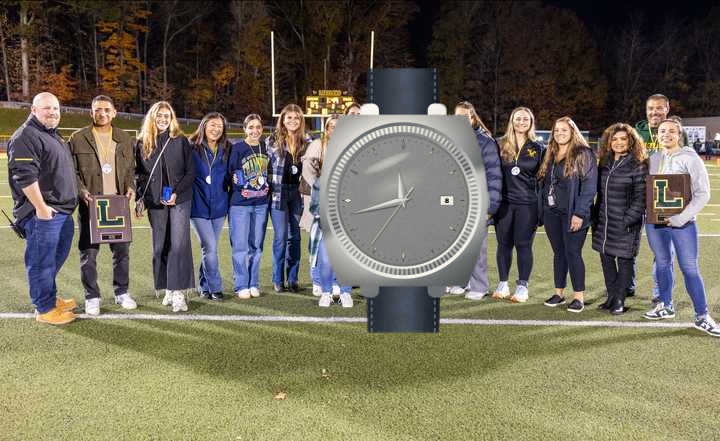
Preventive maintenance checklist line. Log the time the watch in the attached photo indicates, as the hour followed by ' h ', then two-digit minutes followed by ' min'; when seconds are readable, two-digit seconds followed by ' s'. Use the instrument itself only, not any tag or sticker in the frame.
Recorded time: 11 h 42 min 36 s
